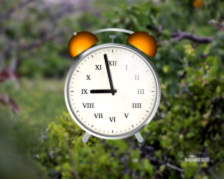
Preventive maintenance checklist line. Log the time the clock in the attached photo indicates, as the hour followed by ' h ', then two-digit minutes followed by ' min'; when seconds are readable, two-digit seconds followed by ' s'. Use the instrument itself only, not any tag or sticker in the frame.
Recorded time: 8 h 58 min
